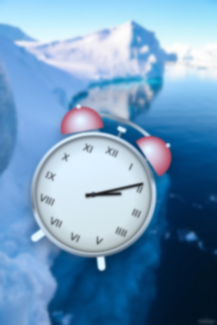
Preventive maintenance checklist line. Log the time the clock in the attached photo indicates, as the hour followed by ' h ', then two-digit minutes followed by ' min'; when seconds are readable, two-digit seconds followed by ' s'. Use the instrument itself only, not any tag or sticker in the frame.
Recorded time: 2 h 09 min
